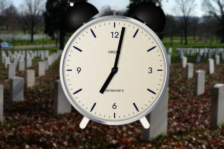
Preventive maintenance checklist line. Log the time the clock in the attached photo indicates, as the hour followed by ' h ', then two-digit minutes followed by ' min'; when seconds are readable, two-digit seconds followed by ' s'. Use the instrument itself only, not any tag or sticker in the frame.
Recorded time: 7 h 02 min
